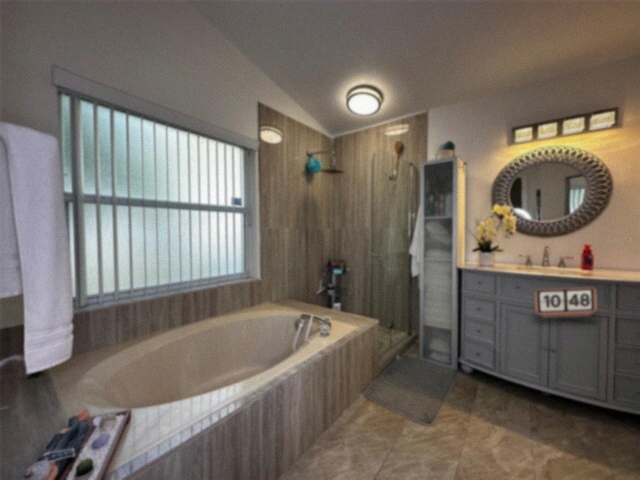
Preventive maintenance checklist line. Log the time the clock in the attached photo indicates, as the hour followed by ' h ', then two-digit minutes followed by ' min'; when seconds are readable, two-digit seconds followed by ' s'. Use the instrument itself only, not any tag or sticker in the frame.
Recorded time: 10 h 48 min
